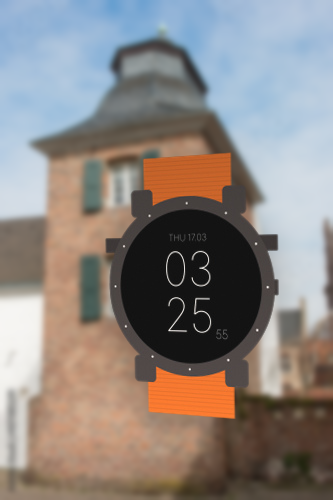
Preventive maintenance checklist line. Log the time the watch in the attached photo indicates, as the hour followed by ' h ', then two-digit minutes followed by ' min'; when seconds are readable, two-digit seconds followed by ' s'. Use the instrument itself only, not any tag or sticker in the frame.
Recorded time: 3 h 25 min 55 s
